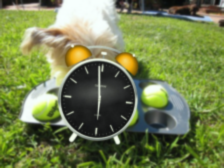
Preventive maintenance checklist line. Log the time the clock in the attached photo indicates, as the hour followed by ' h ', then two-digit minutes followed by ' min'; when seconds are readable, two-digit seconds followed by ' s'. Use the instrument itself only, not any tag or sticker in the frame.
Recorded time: 5 h 59 min
